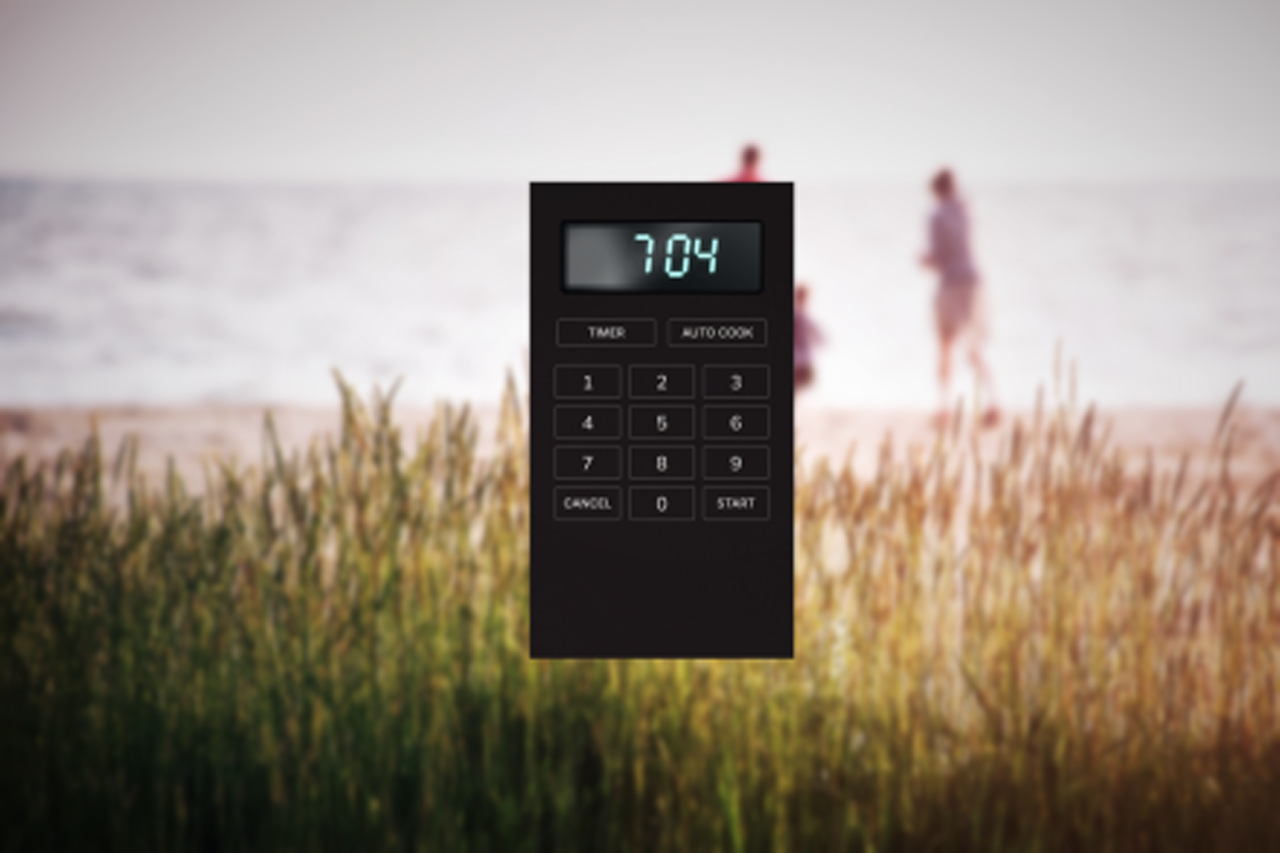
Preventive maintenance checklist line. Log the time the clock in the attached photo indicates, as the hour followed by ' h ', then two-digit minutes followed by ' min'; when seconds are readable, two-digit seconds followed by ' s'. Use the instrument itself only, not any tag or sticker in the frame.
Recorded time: 7 h 04 min
